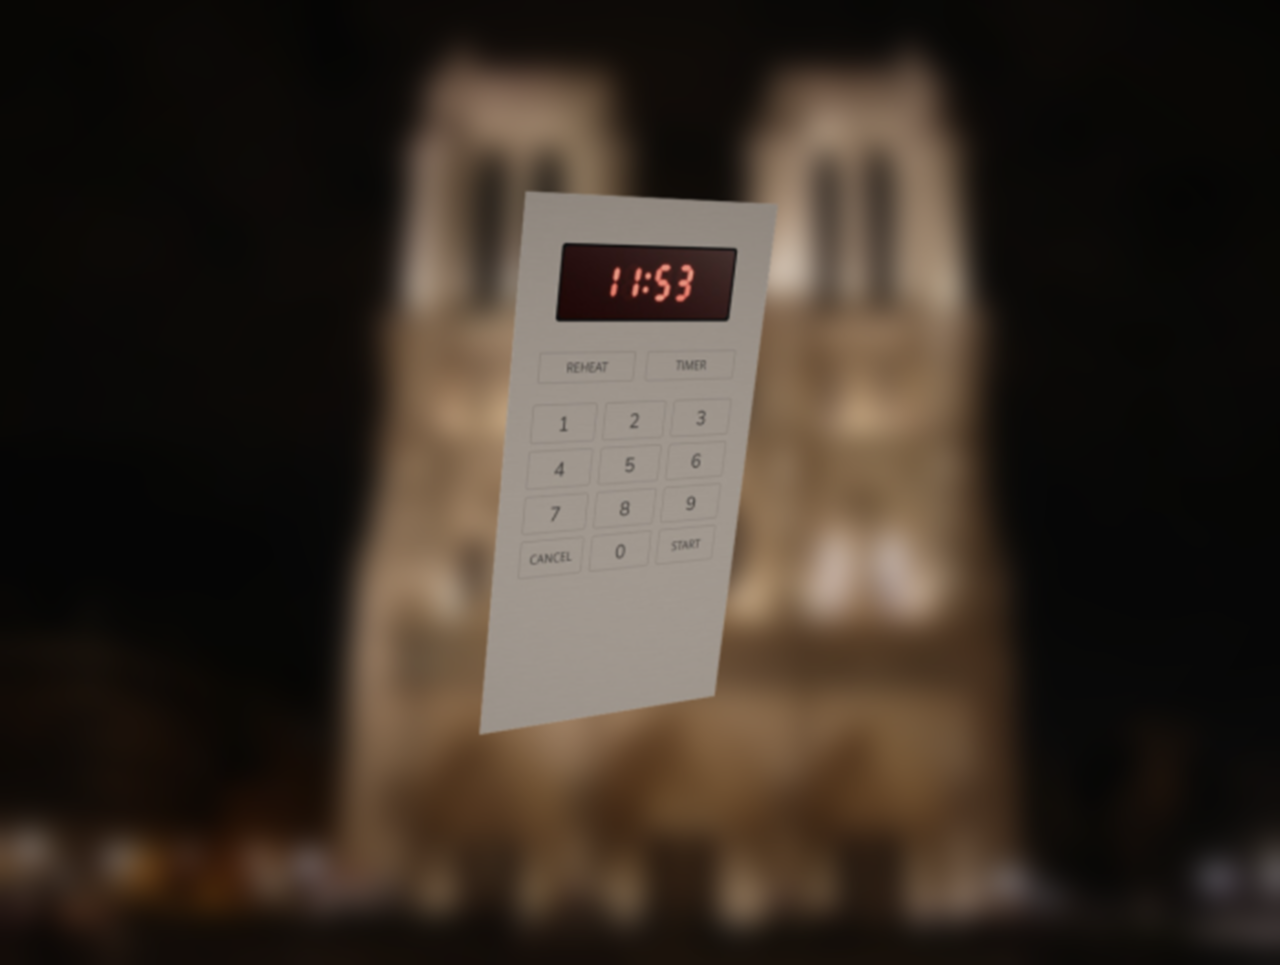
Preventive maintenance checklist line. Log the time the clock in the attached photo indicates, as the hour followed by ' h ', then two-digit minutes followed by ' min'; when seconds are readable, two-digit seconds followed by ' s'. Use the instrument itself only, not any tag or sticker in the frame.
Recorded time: 11 h 53 min
